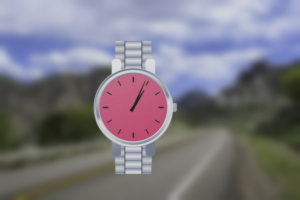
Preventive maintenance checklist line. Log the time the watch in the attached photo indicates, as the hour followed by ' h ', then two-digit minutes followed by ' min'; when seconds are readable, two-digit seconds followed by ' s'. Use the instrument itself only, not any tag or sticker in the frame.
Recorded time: 1 h 04 min
